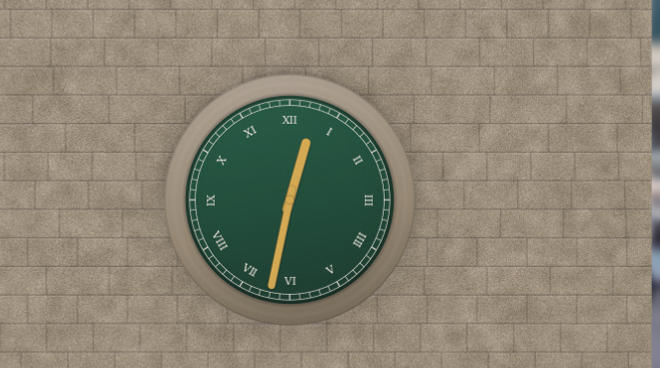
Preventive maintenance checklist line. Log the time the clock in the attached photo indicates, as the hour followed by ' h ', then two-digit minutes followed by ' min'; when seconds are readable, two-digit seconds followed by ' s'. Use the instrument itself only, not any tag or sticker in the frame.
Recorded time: 12 h 32 min
